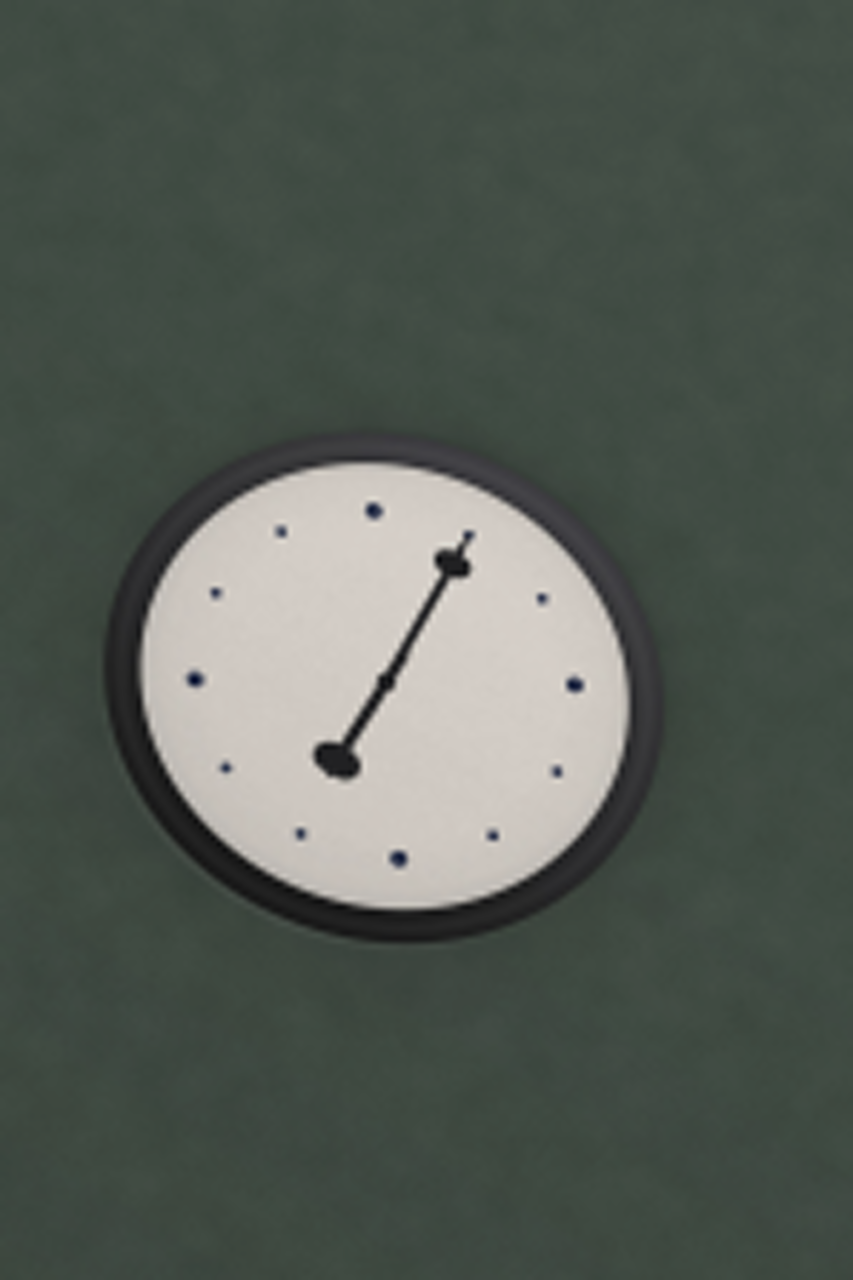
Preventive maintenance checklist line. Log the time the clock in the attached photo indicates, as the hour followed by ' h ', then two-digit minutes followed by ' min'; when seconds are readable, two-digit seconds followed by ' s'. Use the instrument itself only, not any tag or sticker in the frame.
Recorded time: 7 h 05 min
